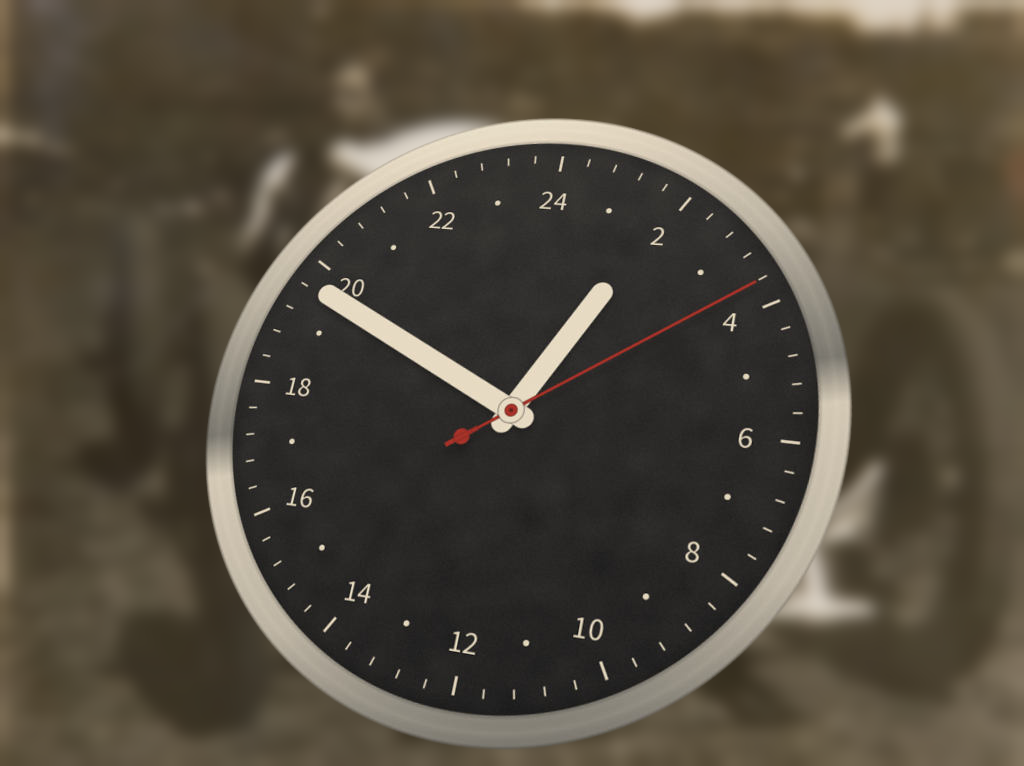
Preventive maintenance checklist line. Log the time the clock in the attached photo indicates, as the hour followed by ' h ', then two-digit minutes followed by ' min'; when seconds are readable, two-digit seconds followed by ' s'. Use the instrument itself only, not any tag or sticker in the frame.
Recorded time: 1 h 49 min 09 s
